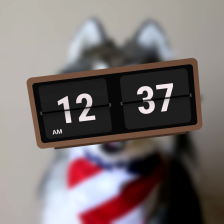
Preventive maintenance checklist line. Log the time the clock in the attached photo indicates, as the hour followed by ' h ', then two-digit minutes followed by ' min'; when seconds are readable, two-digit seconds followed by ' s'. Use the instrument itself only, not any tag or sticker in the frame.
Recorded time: 12 h 37 min
